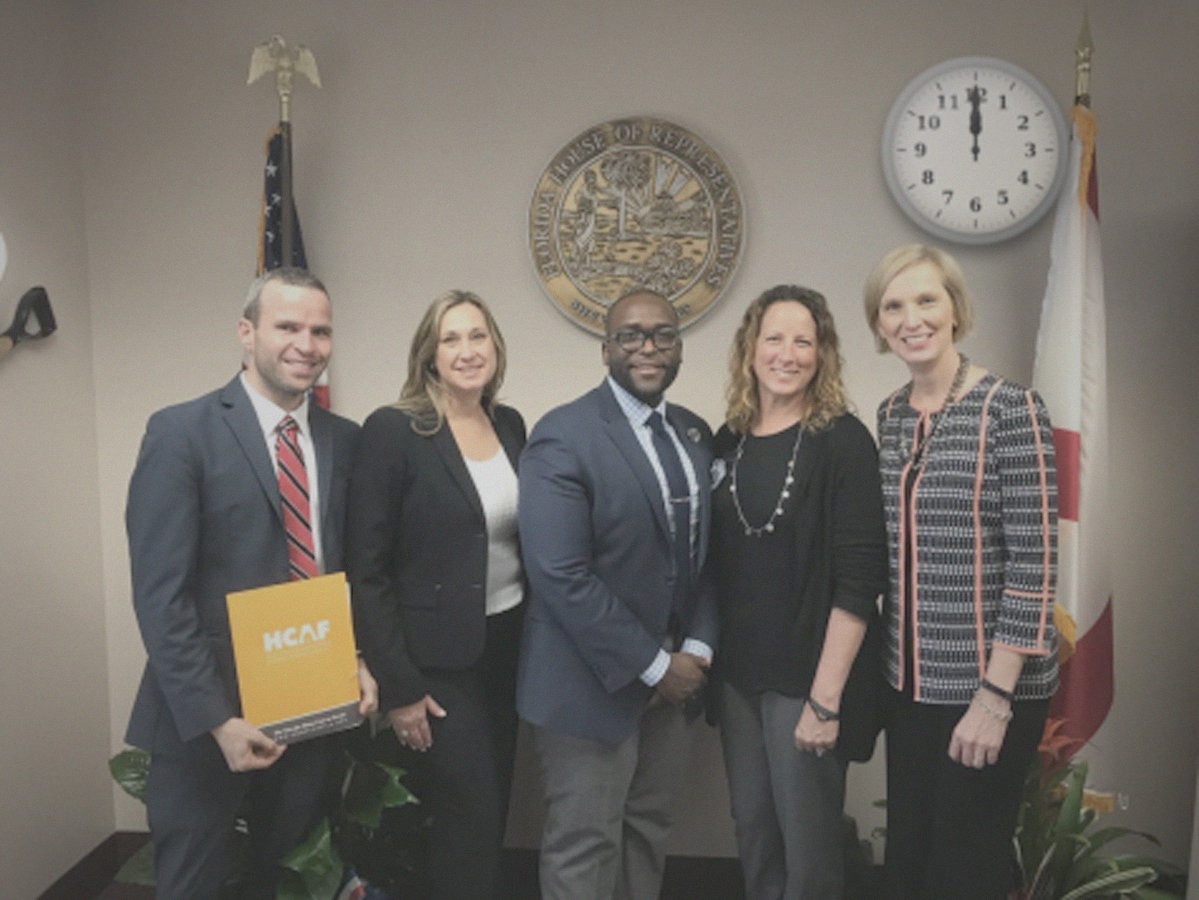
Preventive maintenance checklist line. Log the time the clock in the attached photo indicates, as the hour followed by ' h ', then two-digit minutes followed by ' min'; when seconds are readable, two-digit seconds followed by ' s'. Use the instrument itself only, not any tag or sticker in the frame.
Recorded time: 12 h 00 min
